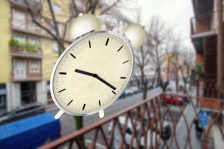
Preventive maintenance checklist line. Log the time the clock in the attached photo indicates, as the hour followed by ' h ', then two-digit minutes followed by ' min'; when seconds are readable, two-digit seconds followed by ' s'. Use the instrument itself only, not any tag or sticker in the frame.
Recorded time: 9 h 19 min
